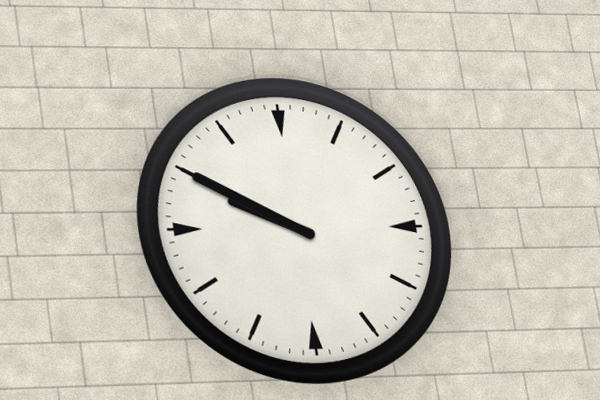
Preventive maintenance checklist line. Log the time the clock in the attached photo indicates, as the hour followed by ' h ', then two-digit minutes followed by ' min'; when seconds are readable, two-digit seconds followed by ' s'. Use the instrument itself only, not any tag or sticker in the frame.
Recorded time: 9 h 50 min
